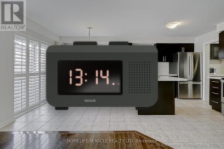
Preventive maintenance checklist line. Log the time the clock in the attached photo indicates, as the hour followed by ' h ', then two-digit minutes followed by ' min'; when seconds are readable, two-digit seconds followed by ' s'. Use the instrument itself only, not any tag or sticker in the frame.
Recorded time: 13 h 14 min
